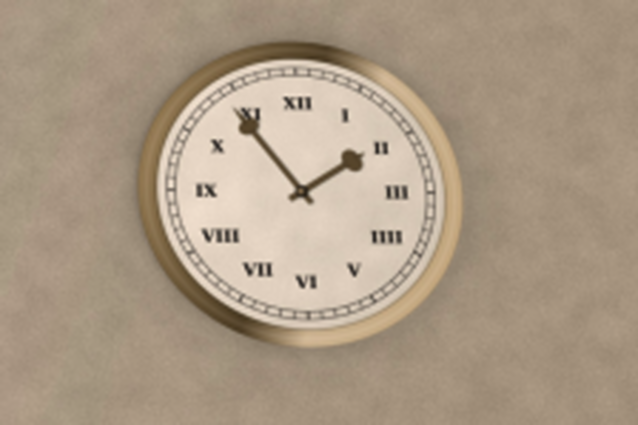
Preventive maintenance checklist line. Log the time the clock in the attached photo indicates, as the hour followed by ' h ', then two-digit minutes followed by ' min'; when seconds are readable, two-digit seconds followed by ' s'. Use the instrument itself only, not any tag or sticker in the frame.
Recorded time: 1 h 54 min
